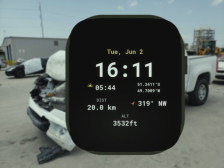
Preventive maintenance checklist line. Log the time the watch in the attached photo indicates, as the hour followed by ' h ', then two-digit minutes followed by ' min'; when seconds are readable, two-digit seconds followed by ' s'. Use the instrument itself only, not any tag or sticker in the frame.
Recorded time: 16 h 11 min
